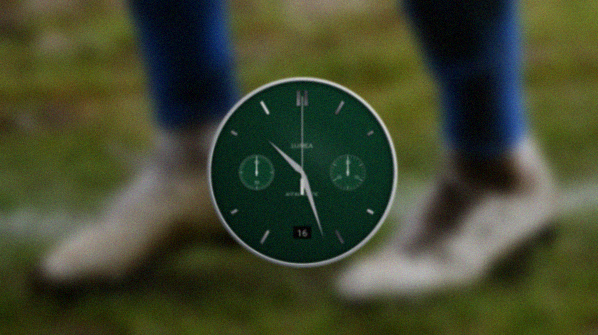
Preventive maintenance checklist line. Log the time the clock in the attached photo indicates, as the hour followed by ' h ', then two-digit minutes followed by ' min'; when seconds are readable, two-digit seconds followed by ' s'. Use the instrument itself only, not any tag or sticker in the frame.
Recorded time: 10 h 27 min
